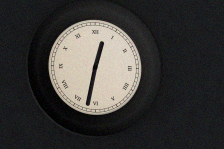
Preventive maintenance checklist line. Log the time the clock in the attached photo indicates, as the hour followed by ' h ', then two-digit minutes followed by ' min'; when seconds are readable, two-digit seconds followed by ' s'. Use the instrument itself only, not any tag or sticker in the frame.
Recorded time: 12 h 32 min
